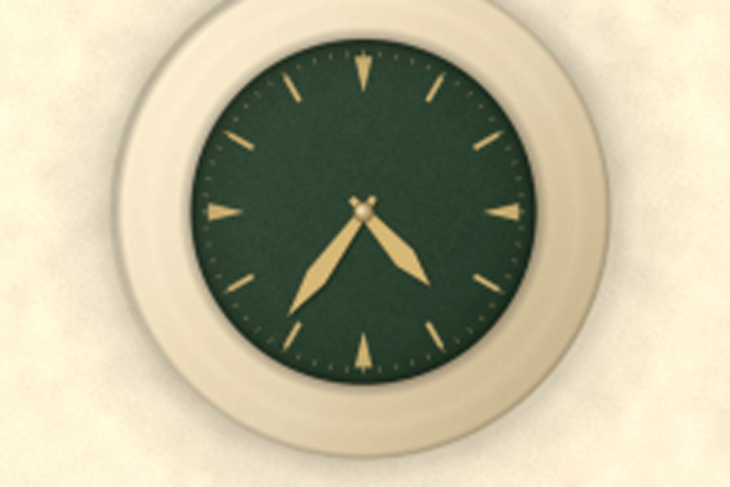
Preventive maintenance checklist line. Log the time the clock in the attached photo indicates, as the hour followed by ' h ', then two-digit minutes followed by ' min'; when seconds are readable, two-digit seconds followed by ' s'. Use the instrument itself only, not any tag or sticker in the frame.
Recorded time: 4 h 36 min
